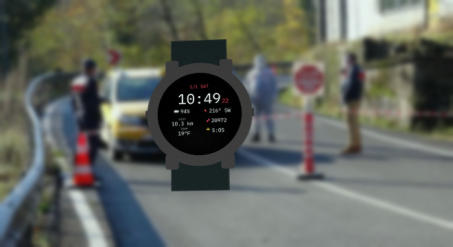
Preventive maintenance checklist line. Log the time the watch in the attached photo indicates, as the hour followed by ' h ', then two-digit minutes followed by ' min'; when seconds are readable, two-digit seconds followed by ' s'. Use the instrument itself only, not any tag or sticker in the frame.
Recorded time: 10 h 49 min
